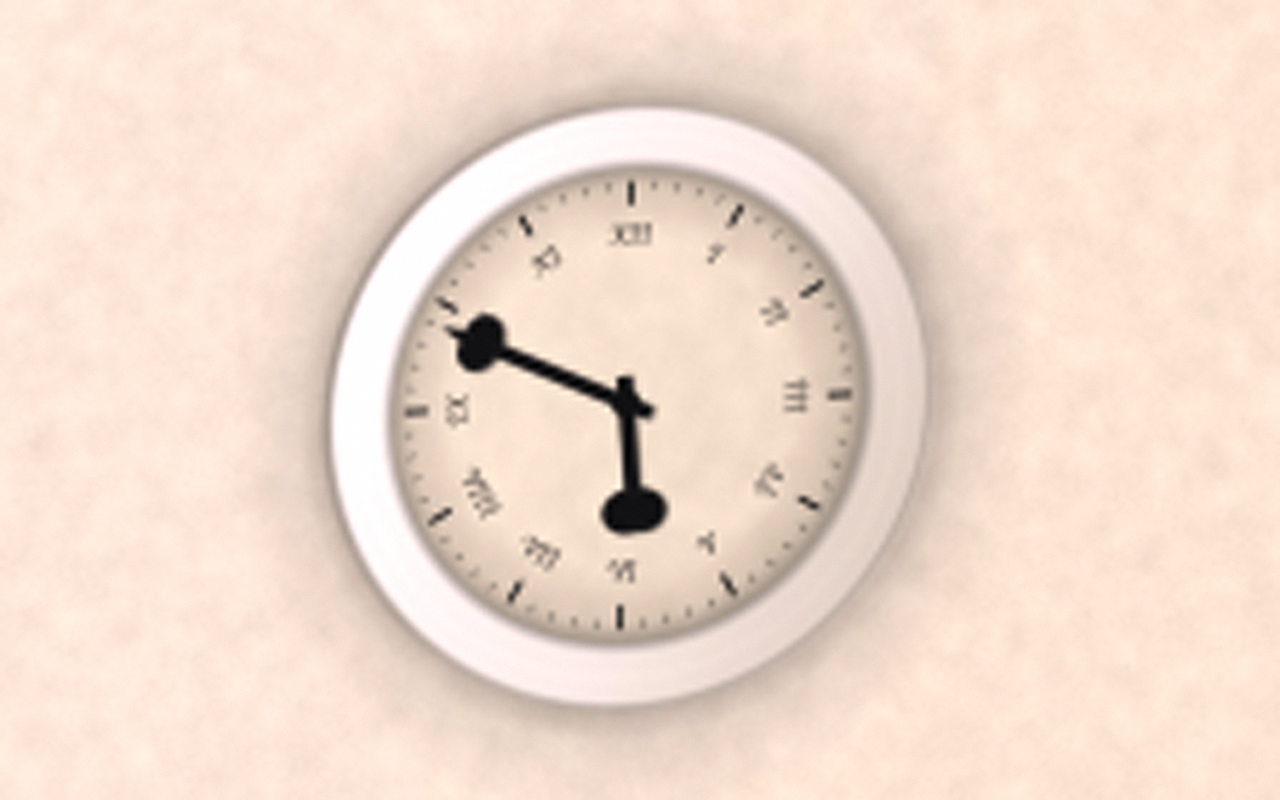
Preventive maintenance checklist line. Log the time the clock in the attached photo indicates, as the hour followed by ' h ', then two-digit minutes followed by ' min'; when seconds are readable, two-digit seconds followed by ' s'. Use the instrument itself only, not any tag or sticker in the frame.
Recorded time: 5 h 49 min
